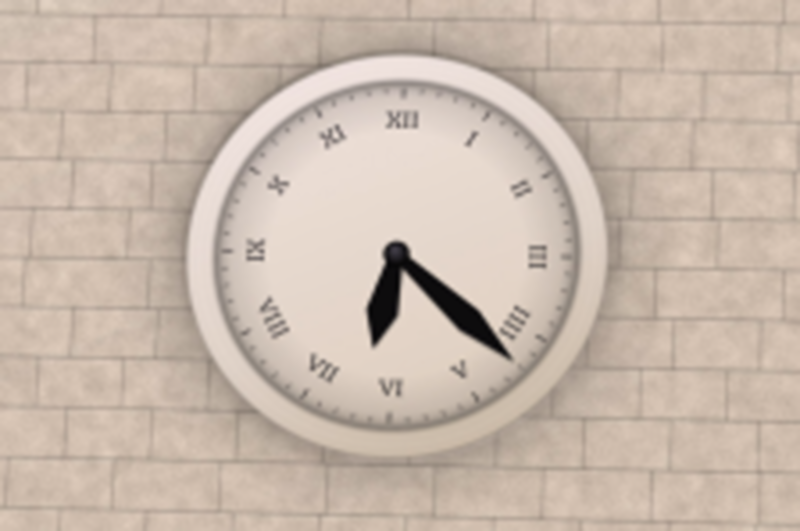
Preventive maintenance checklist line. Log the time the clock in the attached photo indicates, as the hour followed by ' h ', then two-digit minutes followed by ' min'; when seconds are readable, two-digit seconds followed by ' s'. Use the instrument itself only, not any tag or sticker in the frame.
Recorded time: 6 h 22 min
